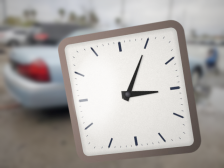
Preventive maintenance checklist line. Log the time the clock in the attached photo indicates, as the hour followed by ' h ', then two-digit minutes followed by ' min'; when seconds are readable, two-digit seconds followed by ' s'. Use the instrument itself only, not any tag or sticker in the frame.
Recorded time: 3 h 05 min
